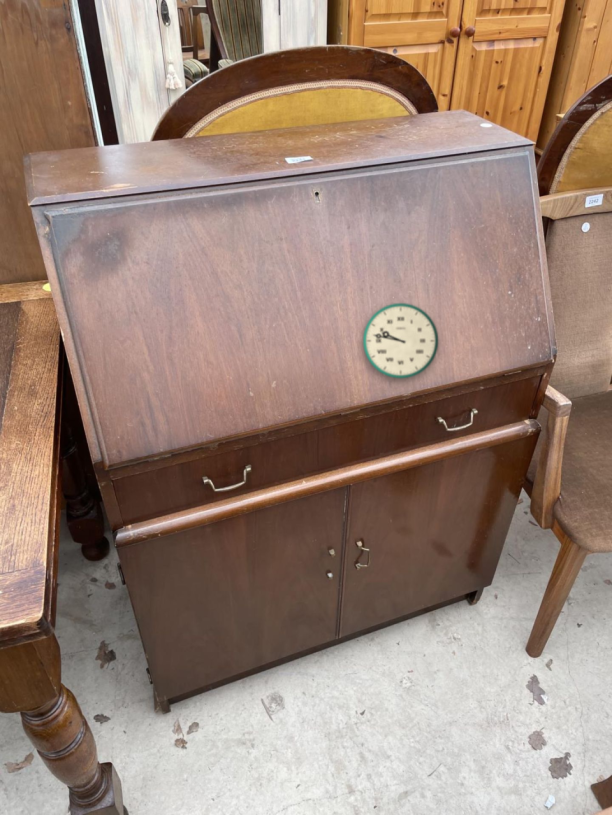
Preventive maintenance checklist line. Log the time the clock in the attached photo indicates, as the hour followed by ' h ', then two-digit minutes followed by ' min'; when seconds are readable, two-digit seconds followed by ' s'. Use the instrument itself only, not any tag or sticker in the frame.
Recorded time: 9 h 47 min
